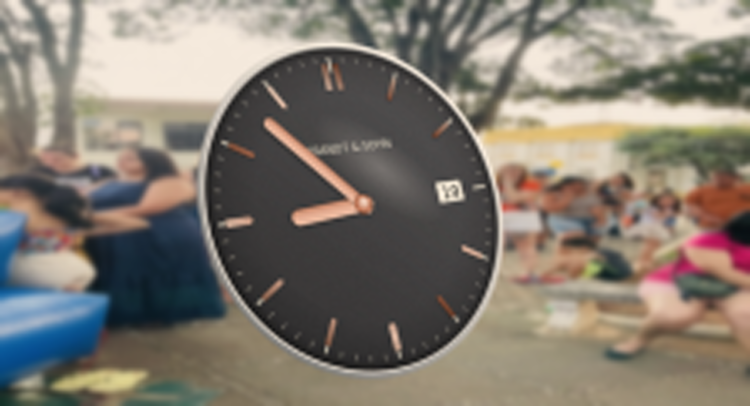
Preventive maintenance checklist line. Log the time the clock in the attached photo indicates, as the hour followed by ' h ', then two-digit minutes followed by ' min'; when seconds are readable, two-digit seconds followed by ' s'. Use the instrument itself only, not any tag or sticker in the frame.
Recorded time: 8 h 53 min
